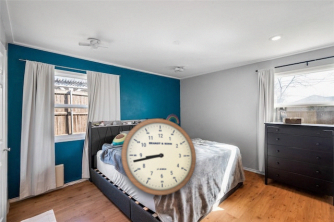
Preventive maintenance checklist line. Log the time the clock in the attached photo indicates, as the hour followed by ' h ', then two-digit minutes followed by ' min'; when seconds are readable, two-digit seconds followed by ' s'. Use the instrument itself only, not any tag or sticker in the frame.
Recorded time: 8 h 43 min
